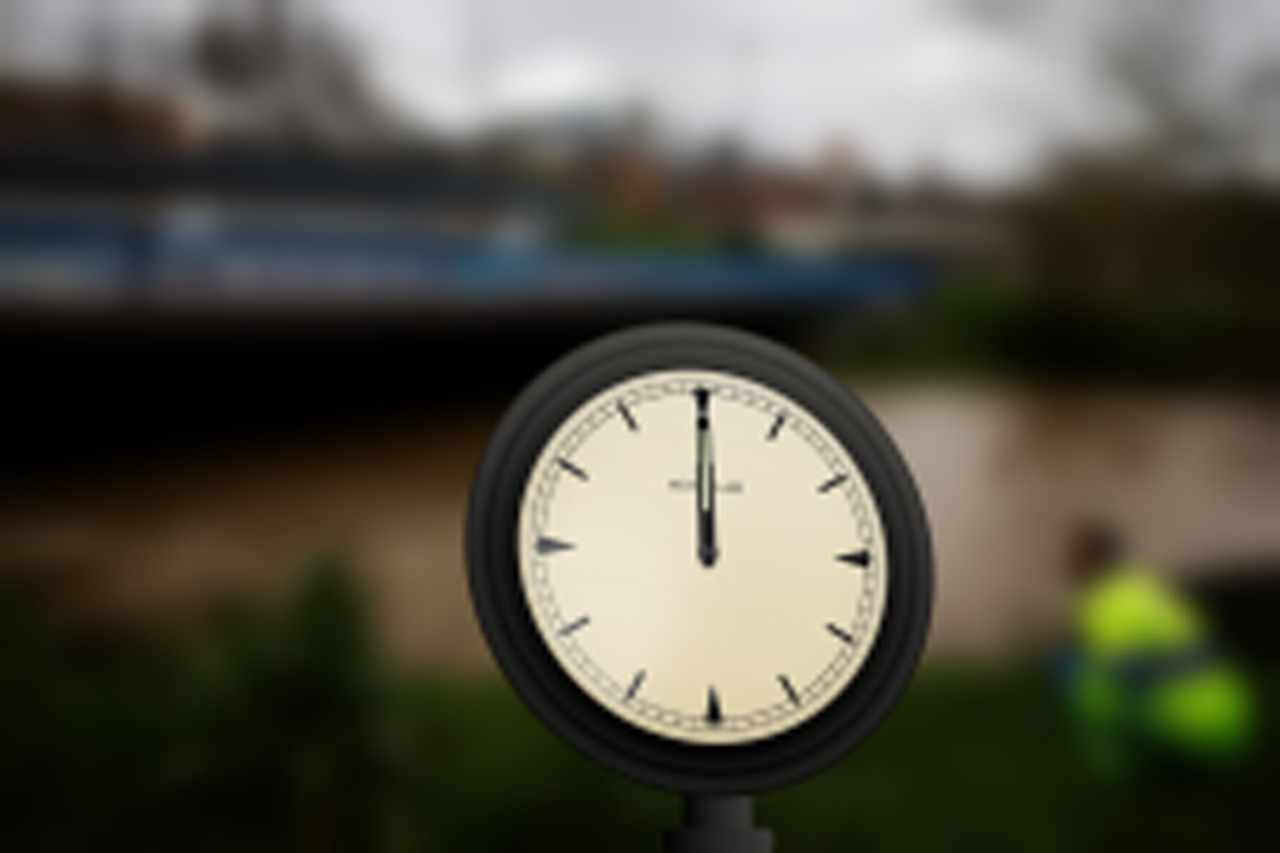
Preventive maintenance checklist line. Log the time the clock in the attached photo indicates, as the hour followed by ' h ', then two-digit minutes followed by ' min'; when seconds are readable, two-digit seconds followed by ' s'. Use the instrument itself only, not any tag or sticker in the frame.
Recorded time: 12 h 00 min
